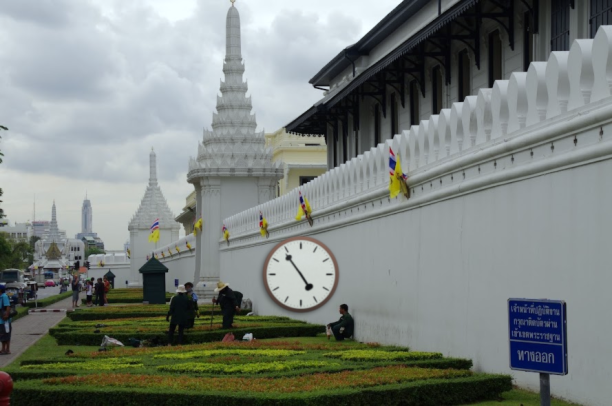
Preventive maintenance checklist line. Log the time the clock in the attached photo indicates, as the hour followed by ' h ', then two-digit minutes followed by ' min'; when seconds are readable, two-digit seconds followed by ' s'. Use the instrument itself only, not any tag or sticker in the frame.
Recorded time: 4 h 54 min
